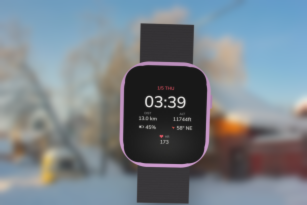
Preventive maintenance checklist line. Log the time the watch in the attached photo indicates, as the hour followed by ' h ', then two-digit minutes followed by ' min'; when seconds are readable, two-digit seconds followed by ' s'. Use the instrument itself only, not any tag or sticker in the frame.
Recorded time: 3 h 39 min
